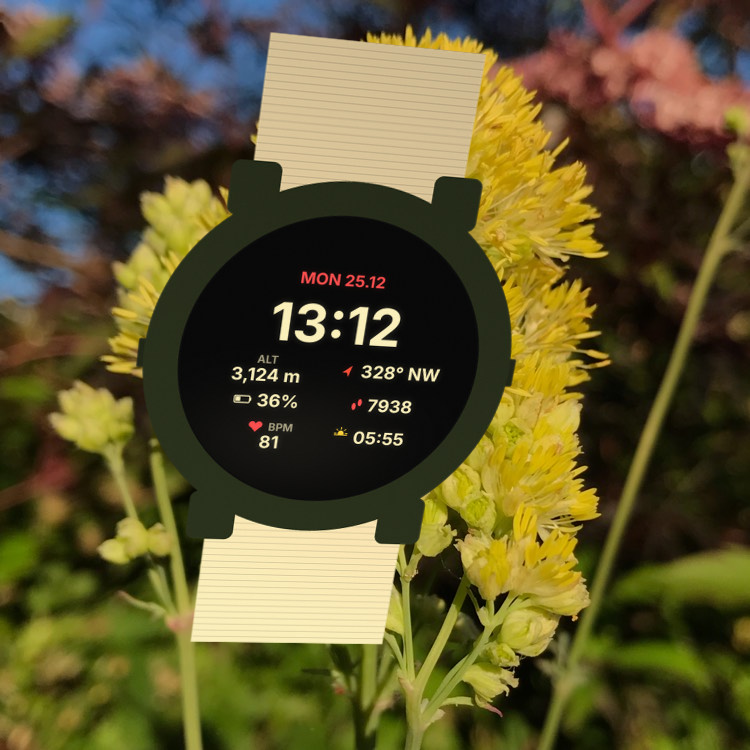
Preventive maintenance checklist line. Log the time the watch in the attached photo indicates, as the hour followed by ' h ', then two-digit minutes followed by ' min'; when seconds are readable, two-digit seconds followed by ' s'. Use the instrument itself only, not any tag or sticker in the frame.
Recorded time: 13 h 12 min
